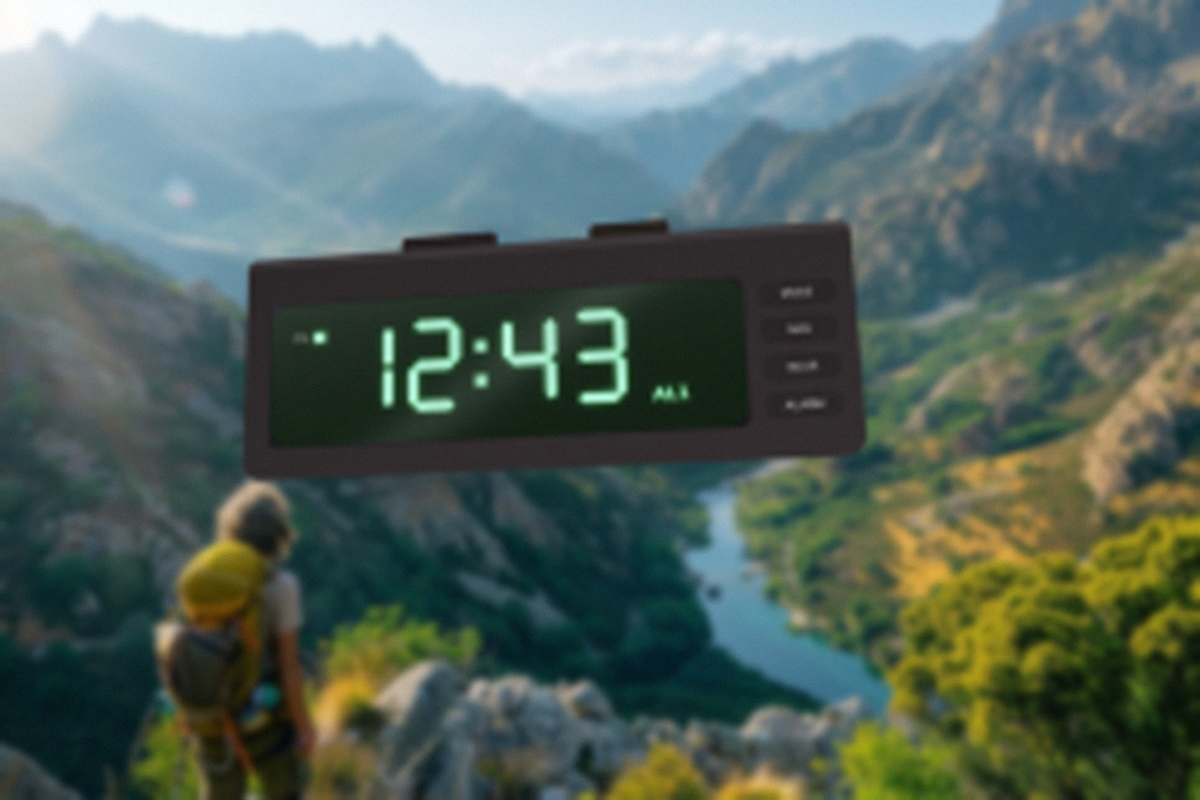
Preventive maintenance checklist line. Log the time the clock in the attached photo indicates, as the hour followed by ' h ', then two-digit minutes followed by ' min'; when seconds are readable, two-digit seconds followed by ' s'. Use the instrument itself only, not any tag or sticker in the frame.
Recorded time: 12 h 43 min
